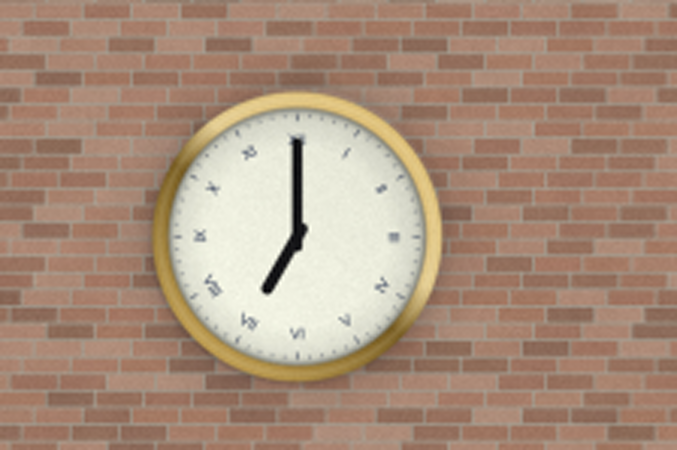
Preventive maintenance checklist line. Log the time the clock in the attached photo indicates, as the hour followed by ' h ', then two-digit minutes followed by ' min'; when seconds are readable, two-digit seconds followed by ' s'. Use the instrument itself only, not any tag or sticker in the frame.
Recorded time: 7 h 00 min
